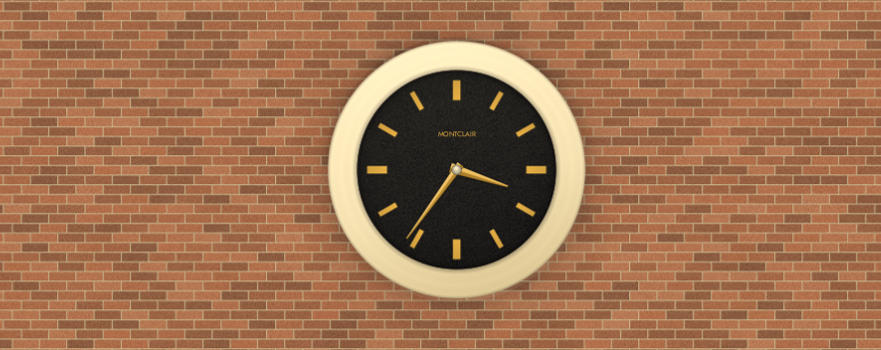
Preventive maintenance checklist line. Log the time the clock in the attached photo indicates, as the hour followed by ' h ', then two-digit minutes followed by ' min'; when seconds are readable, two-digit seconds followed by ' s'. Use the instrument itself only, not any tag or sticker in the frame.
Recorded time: 3 h 36 min
